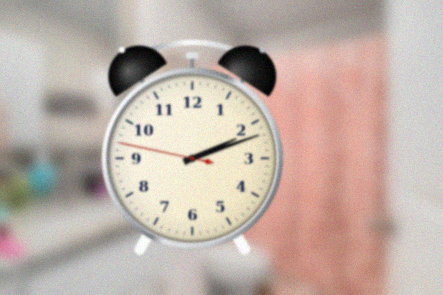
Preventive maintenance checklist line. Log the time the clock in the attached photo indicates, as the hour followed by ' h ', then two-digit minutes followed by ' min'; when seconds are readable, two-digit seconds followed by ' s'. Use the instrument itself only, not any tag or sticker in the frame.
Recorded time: 2 h 11 min 47 s
